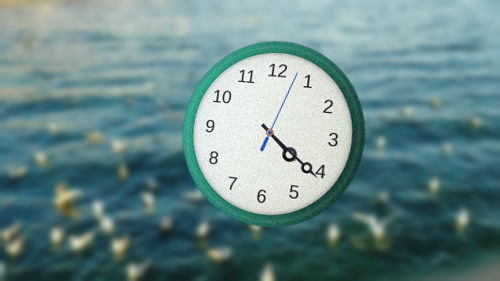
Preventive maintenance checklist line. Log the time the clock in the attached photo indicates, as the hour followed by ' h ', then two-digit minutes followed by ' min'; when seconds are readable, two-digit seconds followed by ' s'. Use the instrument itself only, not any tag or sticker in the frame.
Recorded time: 4 h 21 min 03 s
